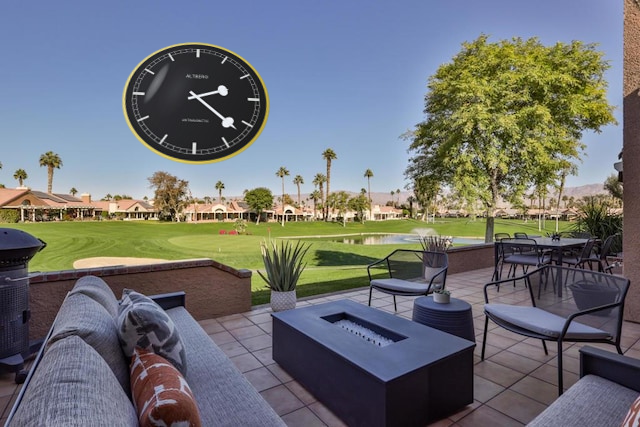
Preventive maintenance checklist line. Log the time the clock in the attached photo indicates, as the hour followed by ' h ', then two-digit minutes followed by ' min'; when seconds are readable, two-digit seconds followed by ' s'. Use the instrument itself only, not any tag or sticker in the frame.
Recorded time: 2 h 22 min
